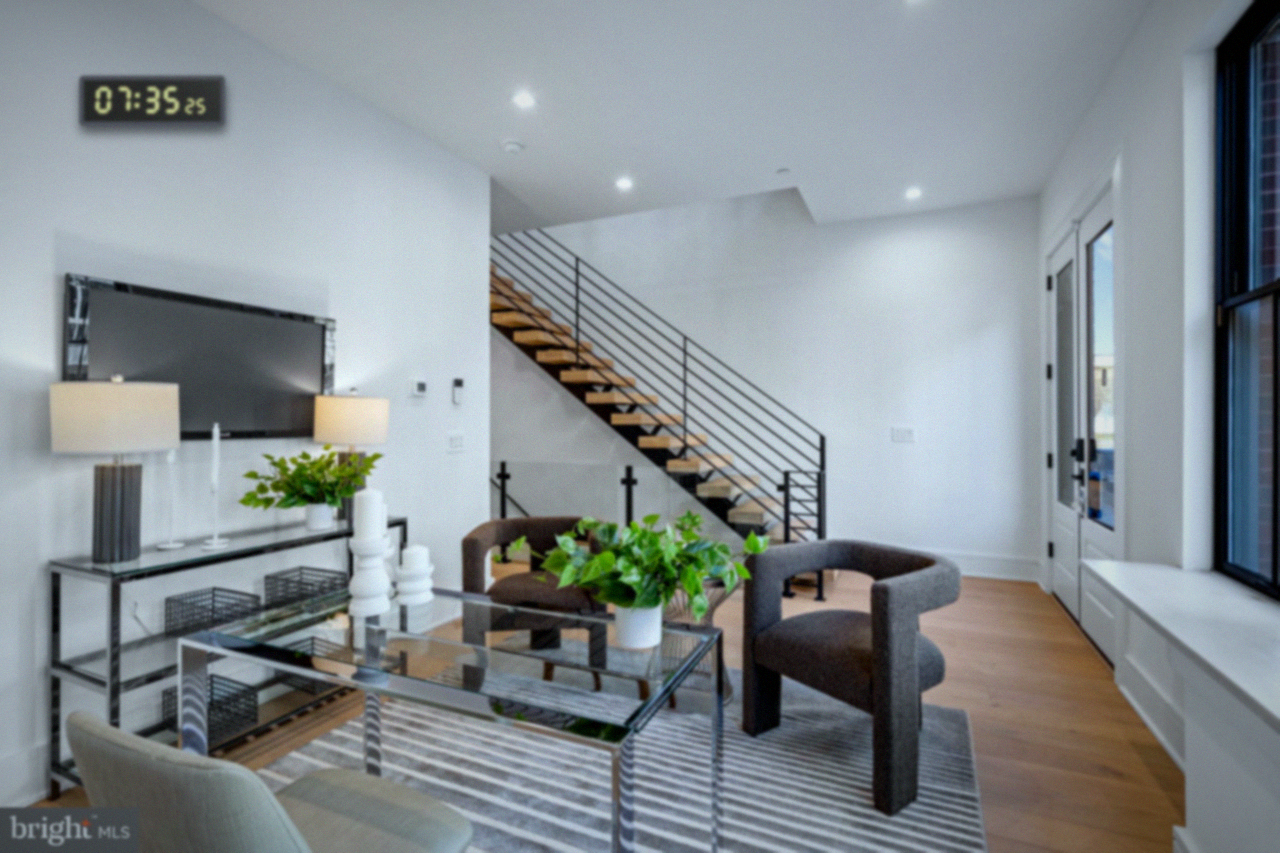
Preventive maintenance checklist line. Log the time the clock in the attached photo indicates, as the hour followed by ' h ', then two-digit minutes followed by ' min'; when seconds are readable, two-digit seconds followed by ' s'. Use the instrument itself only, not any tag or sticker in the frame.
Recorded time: 7 h 35 min 25 s
